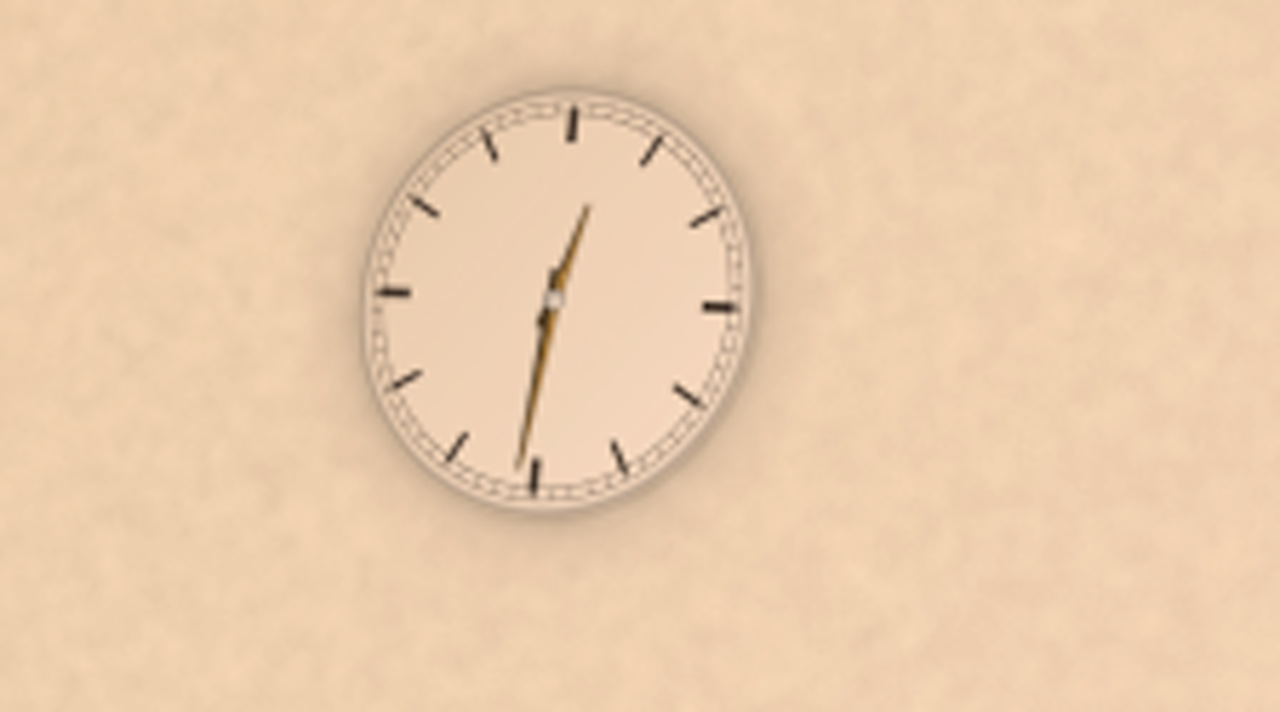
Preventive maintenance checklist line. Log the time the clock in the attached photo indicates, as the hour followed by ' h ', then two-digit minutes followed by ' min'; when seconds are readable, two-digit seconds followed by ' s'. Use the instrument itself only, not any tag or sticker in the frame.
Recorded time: 12 h 31 min
